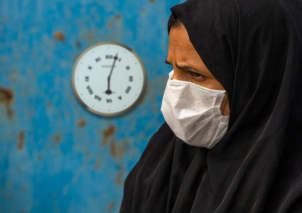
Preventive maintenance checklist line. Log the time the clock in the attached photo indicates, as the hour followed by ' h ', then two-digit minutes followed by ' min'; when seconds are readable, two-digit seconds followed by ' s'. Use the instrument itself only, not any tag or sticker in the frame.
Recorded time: 6 h 03 min
